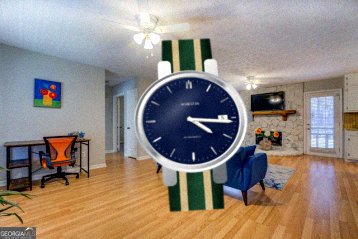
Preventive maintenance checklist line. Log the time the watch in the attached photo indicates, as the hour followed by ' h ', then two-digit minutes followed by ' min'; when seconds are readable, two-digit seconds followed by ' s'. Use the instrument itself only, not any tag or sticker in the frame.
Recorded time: 4 h 16 min
